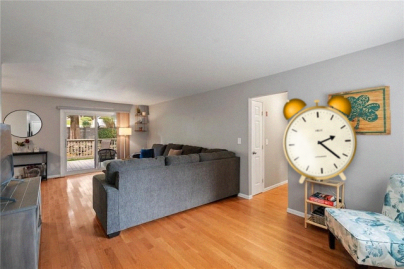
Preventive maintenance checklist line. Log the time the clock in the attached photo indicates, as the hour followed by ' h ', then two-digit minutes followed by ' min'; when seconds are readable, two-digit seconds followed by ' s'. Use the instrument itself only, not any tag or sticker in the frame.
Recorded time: 2 h 22 min
